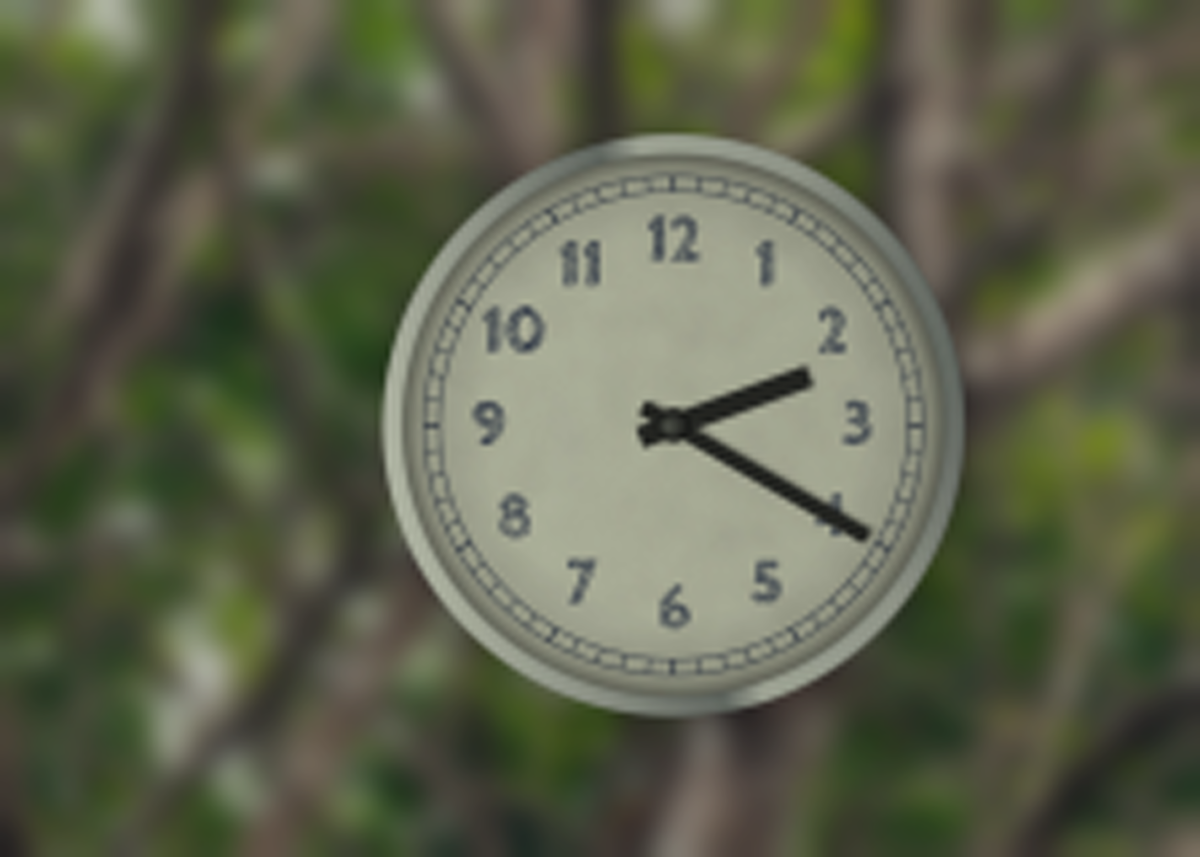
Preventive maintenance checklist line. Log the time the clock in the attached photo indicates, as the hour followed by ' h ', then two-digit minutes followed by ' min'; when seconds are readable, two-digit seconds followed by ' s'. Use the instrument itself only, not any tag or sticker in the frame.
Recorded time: 2 h 20 min
